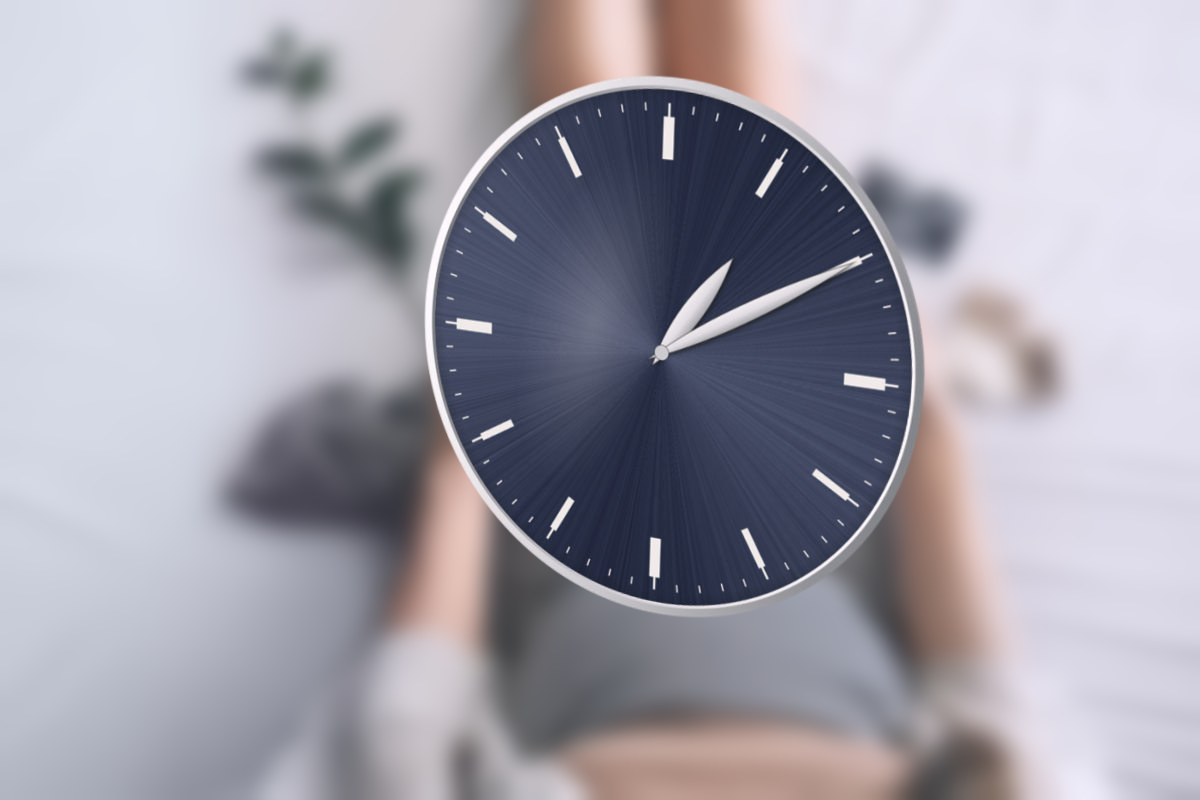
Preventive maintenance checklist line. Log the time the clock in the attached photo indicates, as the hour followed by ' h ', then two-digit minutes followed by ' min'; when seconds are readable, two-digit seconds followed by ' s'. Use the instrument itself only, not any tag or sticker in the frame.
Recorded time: 1 h 10 min
